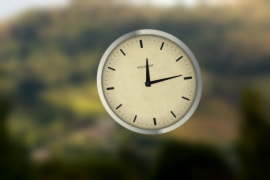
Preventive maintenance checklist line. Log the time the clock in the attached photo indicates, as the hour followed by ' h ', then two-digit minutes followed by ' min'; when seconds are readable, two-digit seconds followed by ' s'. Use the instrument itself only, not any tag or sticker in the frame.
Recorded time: 12 h 14 min
